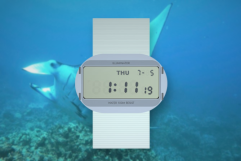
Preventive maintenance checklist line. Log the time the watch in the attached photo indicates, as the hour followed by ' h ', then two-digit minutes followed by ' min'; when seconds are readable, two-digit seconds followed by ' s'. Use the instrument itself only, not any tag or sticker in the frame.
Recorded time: 1 h 11 min 19 s
